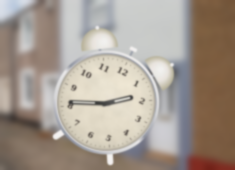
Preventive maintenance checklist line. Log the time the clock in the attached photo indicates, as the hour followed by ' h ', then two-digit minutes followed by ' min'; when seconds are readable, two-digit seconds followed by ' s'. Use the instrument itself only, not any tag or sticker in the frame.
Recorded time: 1 h 41 min
